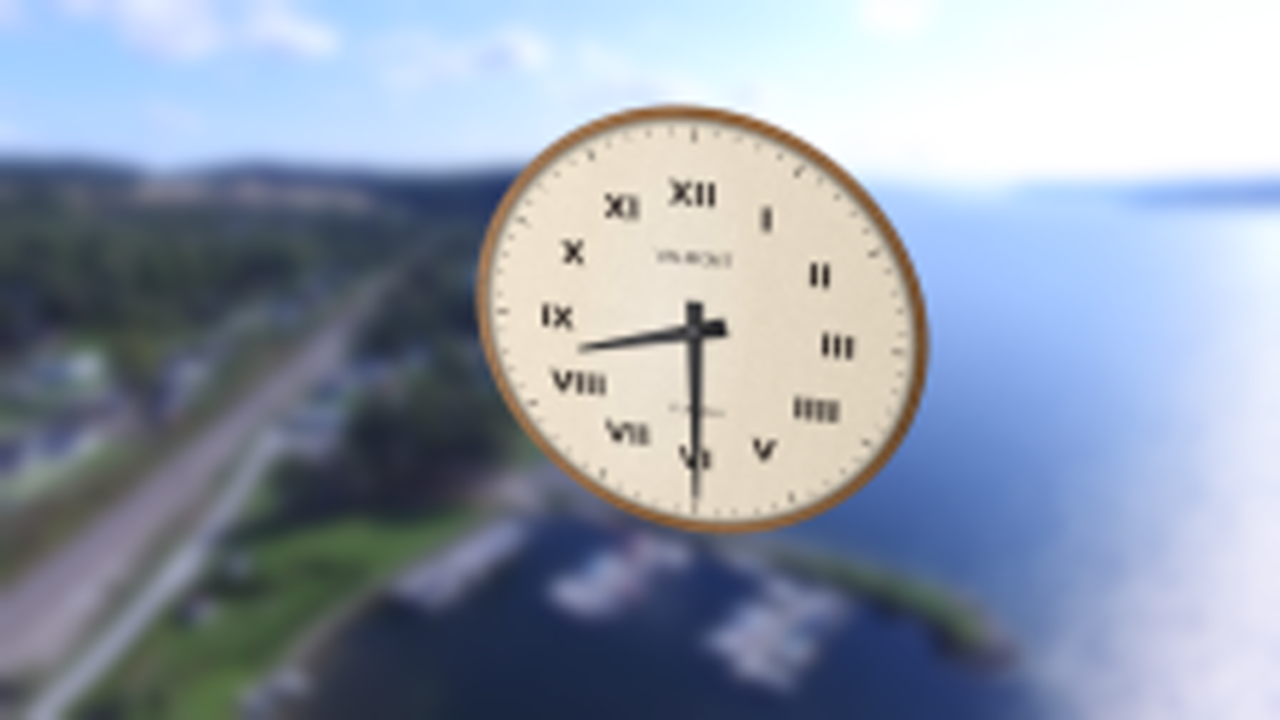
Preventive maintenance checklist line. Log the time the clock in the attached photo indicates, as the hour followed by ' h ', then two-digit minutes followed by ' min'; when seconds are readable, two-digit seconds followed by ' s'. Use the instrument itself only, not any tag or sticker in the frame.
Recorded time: 8 h 30 min
